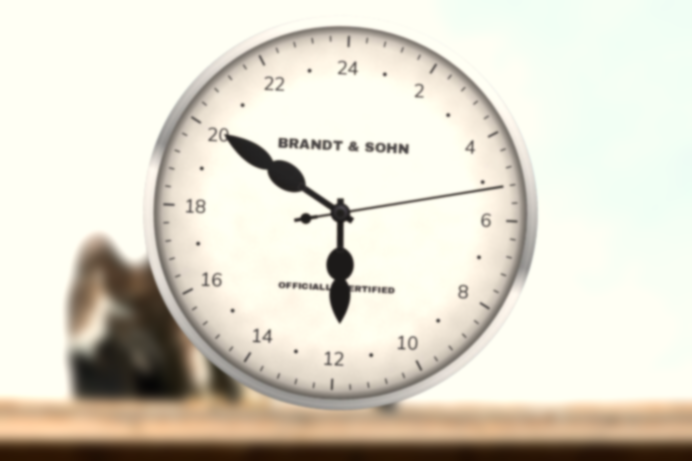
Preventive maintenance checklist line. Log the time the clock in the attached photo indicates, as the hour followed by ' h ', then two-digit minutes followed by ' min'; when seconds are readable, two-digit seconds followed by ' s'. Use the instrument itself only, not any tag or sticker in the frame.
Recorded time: 11 h 50 min 13 s
